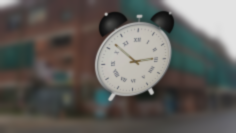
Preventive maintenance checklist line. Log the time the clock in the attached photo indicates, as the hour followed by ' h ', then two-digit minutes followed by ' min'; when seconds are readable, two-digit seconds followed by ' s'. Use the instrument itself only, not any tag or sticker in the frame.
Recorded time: 2 h 52 min
